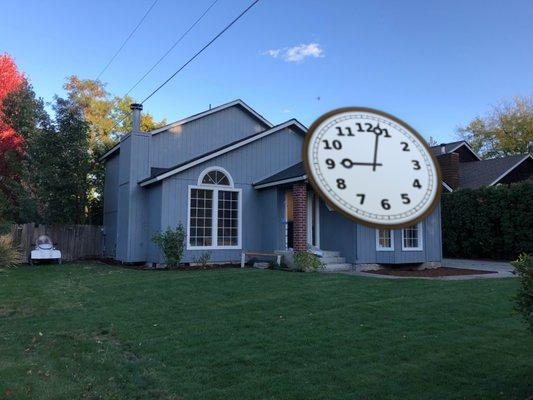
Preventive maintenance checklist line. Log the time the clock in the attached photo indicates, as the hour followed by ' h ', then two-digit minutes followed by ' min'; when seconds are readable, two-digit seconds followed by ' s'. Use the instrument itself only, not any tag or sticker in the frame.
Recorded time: 9 h 03 min
